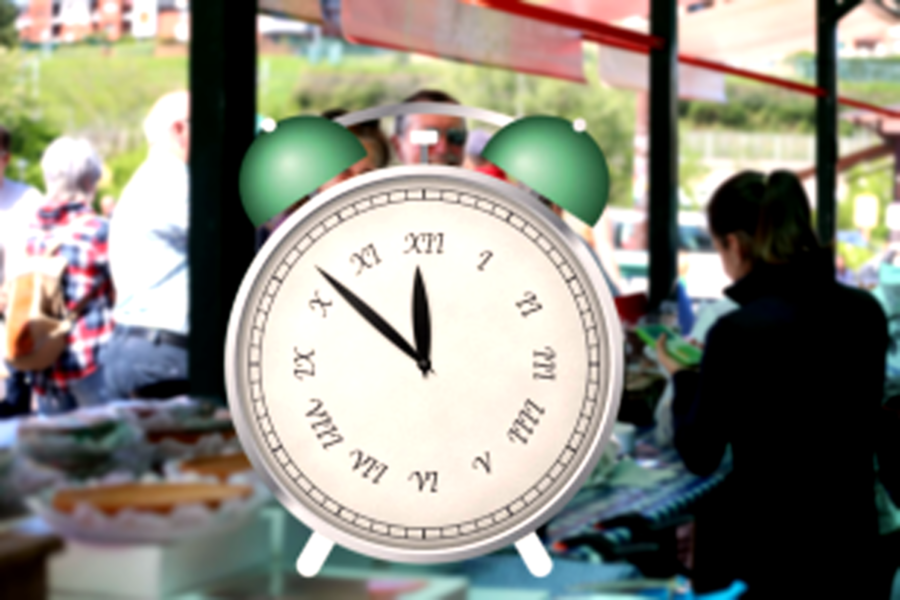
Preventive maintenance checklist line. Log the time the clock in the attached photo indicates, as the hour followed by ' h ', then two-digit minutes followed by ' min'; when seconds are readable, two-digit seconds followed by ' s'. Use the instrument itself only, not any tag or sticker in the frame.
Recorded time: 11 h 52 min
